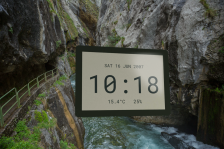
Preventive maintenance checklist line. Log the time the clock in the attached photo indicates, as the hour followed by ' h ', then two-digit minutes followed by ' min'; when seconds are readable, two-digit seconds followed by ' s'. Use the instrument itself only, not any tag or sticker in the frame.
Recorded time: 10 h 18 min
